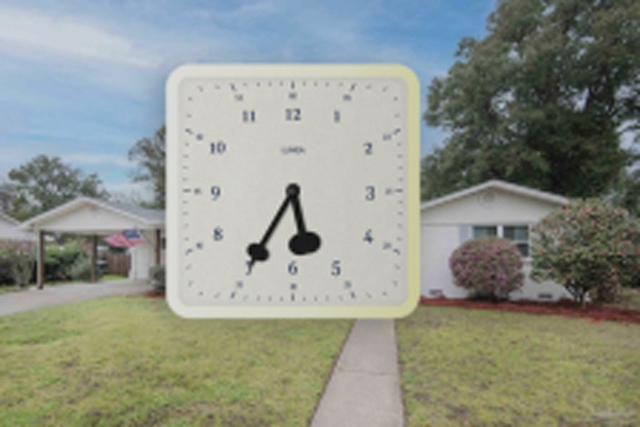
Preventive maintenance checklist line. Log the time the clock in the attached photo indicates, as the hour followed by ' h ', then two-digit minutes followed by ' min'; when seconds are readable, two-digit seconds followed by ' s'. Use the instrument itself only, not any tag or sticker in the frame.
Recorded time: 5 h 35 min
